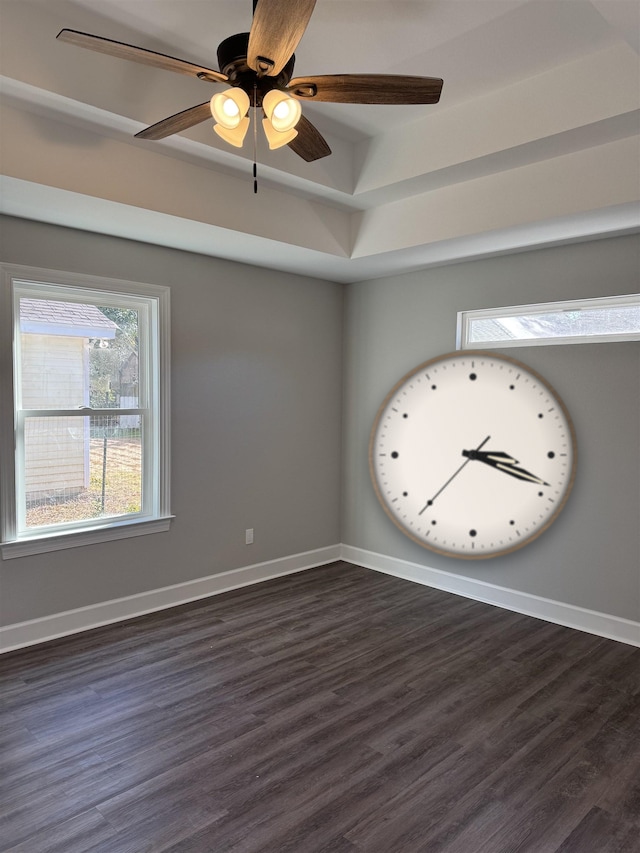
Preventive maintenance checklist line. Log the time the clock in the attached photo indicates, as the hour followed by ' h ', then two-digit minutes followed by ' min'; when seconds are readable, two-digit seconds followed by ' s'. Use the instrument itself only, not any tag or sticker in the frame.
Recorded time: 3 h 18 min 37 s
